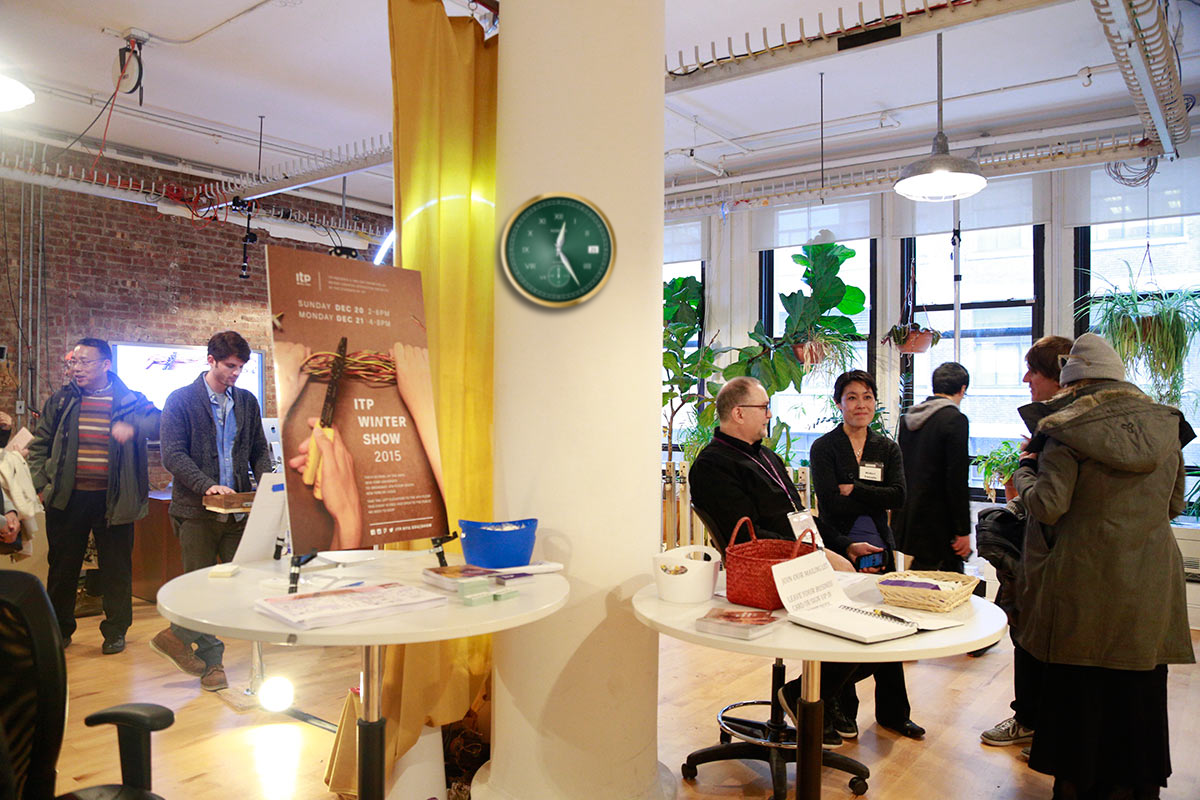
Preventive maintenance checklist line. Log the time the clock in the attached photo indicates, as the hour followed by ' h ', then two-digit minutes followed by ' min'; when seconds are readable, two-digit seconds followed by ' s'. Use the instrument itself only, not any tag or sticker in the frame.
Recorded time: 12 h 25 min
